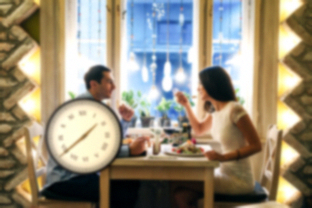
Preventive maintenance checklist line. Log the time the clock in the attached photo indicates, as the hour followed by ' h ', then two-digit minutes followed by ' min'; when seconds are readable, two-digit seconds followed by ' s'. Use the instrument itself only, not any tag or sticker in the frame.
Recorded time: 1 h 39 min
